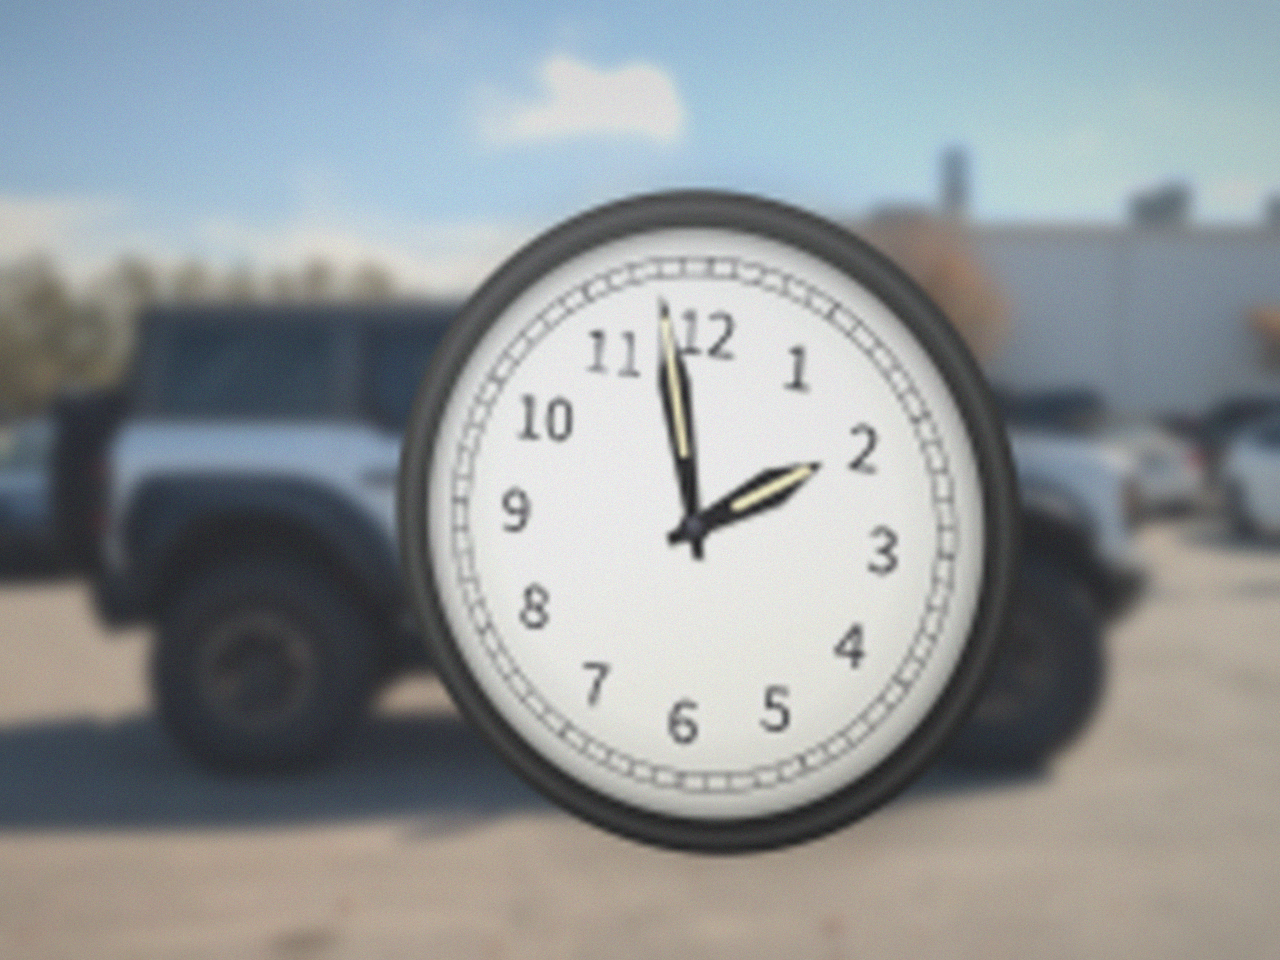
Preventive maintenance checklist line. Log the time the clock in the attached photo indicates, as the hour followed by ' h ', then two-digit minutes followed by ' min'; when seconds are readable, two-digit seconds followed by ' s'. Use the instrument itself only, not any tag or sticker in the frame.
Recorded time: 1 h 58 min
